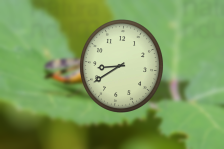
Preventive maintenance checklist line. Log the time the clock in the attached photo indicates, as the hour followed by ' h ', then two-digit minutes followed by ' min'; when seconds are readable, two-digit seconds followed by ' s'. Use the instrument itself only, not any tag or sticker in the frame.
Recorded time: 8 h 39 min
